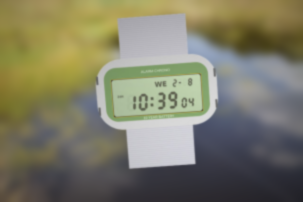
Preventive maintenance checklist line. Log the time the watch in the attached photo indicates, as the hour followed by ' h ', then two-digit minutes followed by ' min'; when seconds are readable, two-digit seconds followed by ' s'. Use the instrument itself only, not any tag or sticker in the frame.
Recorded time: 10 h 39 min 04 s
